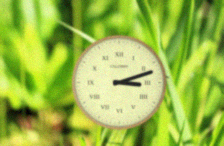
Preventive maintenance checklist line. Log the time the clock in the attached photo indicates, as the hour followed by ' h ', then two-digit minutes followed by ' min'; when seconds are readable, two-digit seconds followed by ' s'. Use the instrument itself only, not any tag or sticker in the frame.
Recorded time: 3 h 12 min
